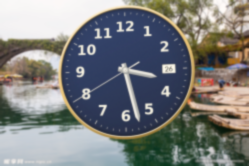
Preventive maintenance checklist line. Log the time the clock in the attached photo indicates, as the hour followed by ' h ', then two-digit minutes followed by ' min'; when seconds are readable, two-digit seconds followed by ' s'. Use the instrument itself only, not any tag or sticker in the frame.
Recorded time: 3 h 27 min 40 s
